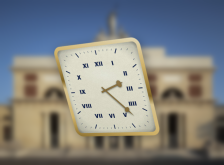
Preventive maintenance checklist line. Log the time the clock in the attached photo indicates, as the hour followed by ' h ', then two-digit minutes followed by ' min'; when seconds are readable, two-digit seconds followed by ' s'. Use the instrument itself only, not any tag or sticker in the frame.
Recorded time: 2 h 23 min
